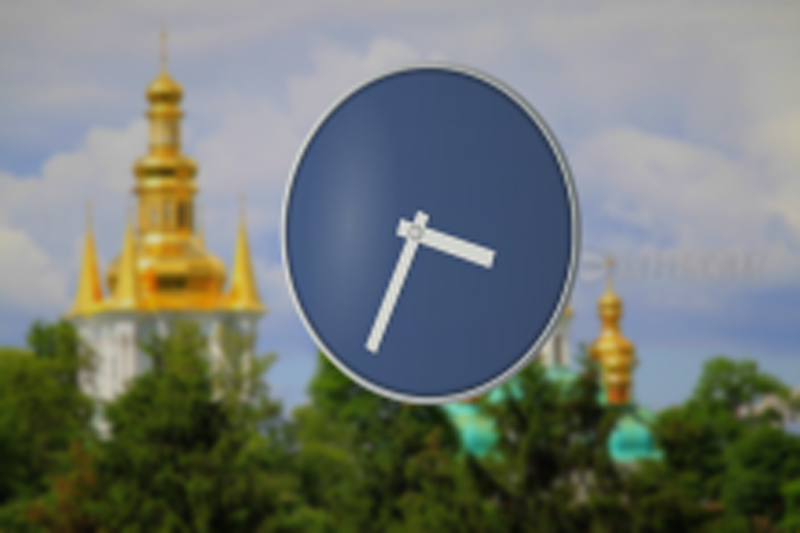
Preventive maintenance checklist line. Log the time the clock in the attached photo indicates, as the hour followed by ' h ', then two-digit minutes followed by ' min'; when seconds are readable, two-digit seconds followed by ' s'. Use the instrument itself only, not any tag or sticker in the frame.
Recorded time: 3 h 34 min
